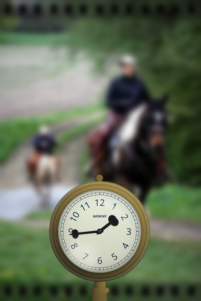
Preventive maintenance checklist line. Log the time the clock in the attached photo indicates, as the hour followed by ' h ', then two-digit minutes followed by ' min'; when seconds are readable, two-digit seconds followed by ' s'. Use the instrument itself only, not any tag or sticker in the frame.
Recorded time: 1 h 44 min
